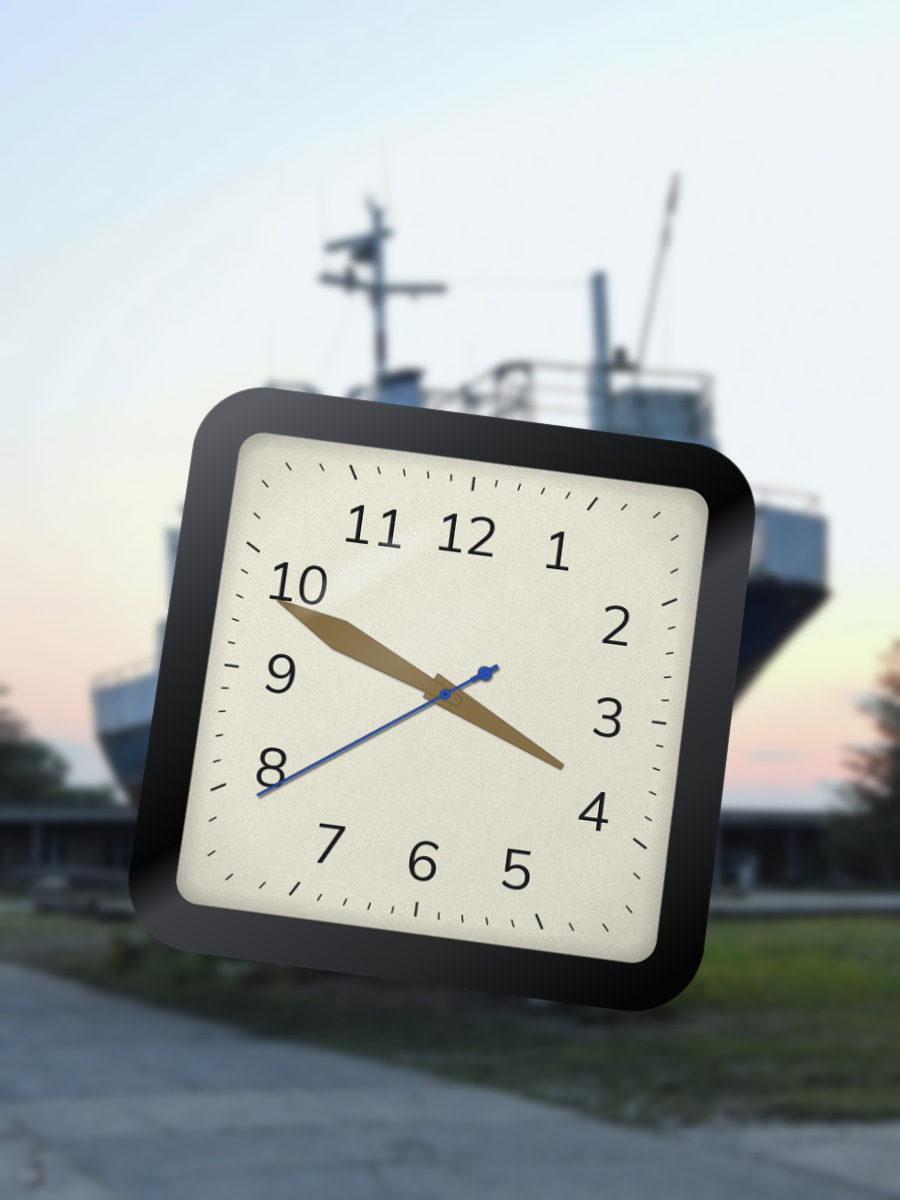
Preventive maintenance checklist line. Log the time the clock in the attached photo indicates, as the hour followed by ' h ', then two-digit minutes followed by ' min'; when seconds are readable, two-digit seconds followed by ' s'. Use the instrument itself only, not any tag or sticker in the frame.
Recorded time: 3 h 48 min 39 s
